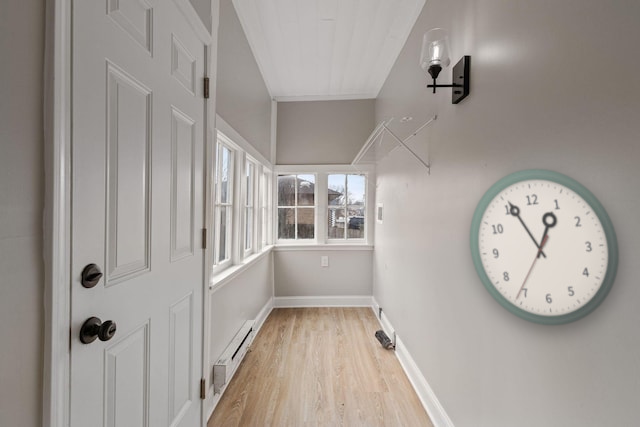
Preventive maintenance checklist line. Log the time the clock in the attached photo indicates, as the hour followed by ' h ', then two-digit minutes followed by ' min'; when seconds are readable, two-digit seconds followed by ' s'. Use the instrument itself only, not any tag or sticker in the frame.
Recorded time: 12 h 55 min 36 s
